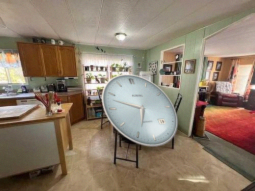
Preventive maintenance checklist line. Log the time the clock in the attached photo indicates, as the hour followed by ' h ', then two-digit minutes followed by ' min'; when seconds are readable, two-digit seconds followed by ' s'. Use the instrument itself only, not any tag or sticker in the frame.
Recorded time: 6 h 48 min
